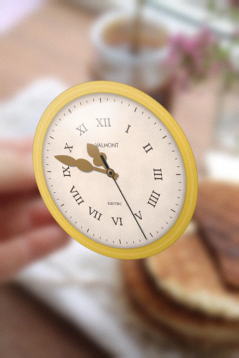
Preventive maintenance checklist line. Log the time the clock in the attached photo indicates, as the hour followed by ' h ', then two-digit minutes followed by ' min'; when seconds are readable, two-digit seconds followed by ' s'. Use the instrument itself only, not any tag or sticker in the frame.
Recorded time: 10 h 47 min 26 s
